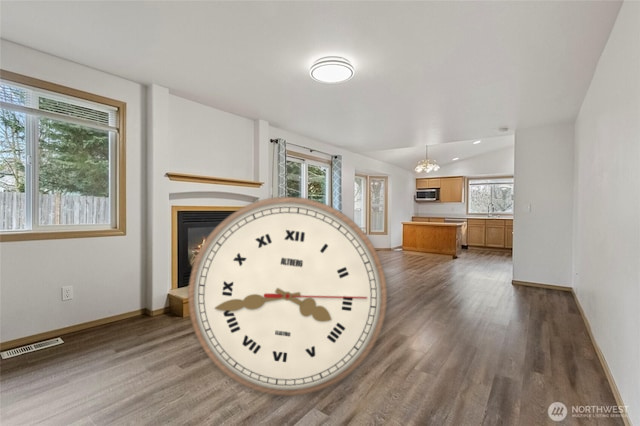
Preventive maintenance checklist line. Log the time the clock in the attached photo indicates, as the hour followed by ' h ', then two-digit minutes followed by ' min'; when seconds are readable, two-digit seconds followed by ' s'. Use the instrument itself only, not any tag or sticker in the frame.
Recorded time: 3 h 42 min 14 s
